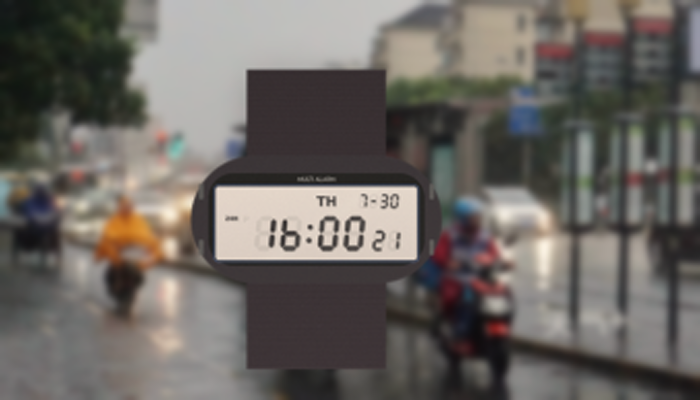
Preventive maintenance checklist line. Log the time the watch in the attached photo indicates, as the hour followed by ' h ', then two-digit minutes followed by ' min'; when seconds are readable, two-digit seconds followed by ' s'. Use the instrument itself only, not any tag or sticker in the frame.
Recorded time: 16 h 00 min 21 s
